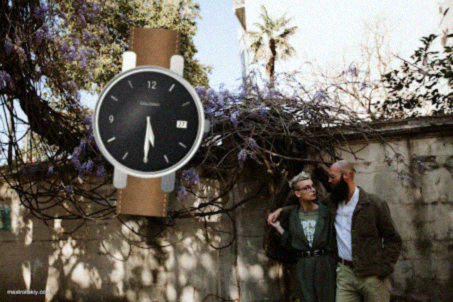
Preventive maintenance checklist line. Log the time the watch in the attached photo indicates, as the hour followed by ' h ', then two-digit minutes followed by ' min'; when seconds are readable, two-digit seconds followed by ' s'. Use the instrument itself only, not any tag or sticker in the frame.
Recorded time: 5 h 30 min
